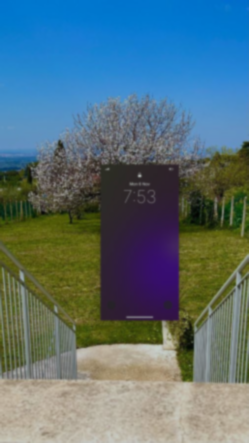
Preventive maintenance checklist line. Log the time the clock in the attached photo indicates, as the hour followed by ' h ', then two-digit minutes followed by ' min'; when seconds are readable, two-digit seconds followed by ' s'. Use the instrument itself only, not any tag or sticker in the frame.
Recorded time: 7 h 53 min
